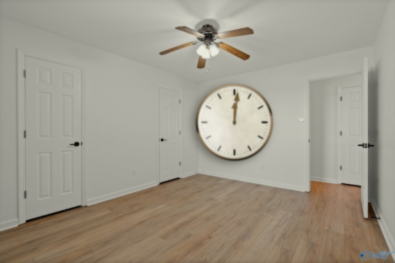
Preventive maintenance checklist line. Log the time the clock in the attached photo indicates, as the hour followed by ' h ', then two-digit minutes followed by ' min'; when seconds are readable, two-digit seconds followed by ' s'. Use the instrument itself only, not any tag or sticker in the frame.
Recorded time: 12 h 01 min
